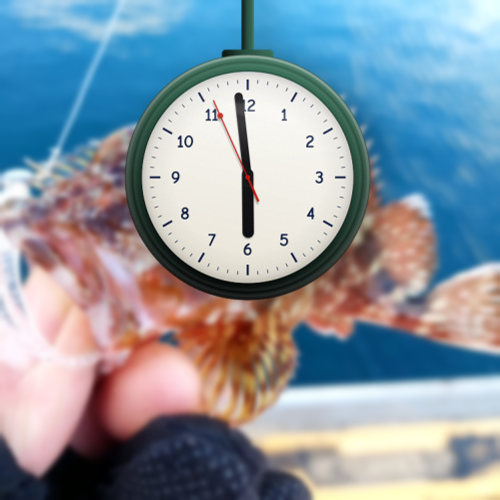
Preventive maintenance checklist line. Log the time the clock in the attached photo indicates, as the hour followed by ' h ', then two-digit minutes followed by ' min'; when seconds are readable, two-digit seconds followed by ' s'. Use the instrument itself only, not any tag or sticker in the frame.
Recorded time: 5 h 58 min 56 s
